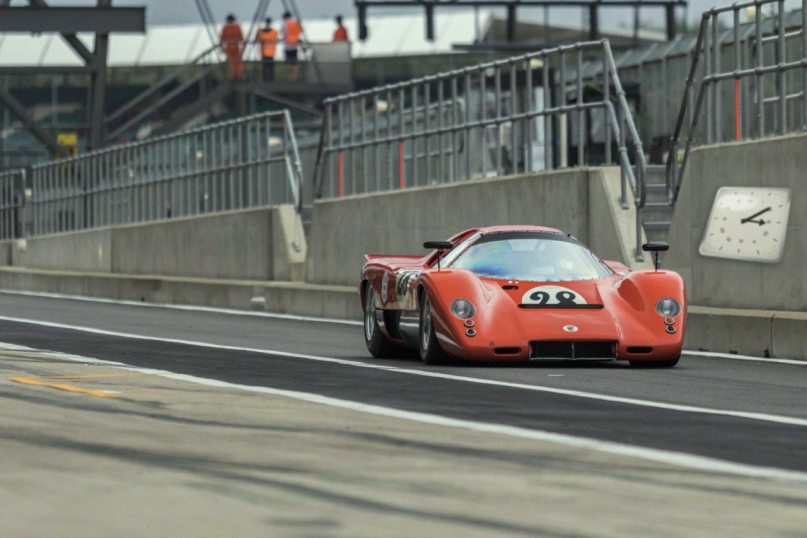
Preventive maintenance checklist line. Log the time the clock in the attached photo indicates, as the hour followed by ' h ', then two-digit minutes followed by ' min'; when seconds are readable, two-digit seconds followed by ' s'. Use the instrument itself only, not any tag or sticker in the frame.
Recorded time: 3 h 09 min
